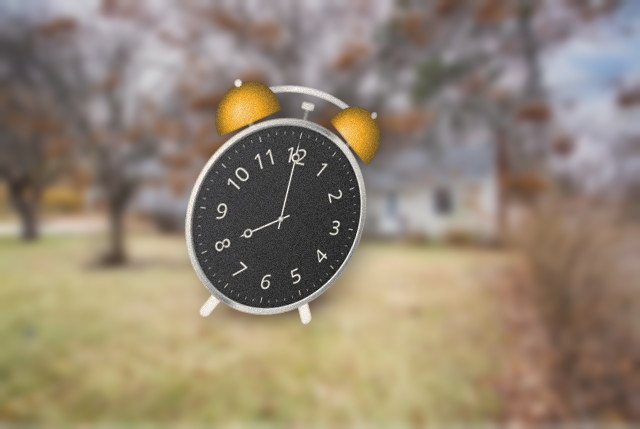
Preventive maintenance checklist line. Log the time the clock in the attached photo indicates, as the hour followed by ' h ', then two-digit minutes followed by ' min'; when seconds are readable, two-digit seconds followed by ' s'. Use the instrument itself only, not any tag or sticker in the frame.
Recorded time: 8 h 00 min
